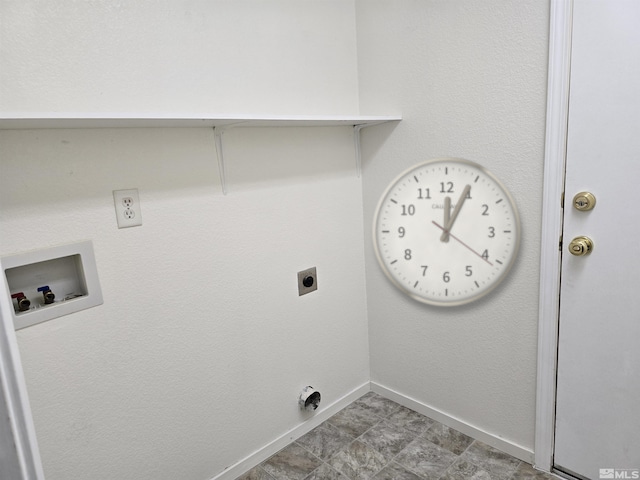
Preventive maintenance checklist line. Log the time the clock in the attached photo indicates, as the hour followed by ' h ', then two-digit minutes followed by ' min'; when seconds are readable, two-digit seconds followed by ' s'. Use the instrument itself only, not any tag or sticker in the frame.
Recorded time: 12 h 04 min 21 s
